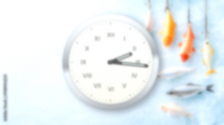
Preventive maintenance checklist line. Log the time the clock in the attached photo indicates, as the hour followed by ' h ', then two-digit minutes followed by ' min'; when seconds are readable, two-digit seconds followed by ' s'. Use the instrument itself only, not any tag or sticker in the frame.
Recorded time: 2 h 16 min
